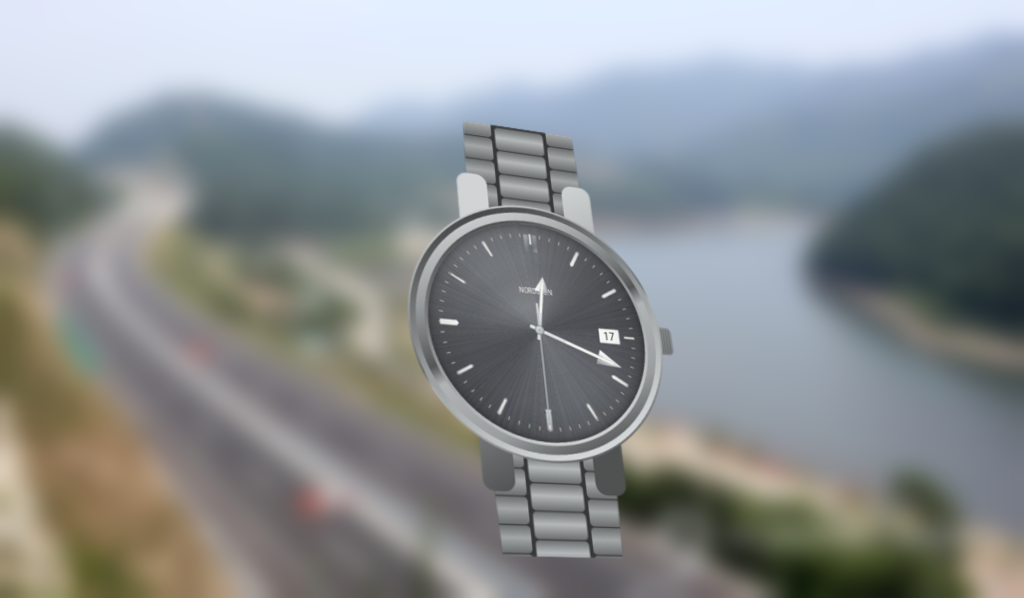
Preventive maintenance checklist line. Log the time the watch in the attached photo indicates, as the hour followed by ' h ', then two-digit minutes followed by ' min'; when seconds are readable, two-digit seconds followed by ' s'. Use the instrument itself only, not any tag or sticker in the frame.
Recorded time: 12 h 18 min 30 s
